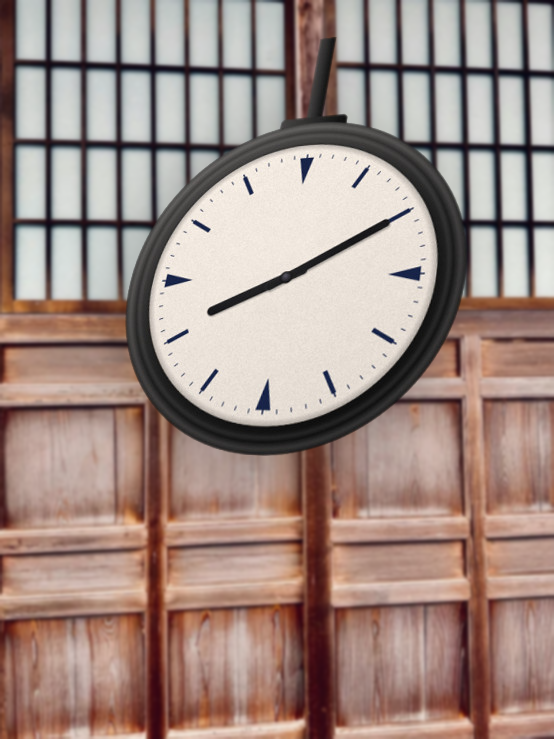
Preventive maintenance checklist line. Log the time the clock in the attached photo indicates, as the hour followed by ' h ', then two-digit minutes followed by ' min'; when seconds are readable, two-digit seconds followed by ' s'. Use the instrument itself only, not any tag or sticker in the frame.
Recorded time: 8 h 10 min
